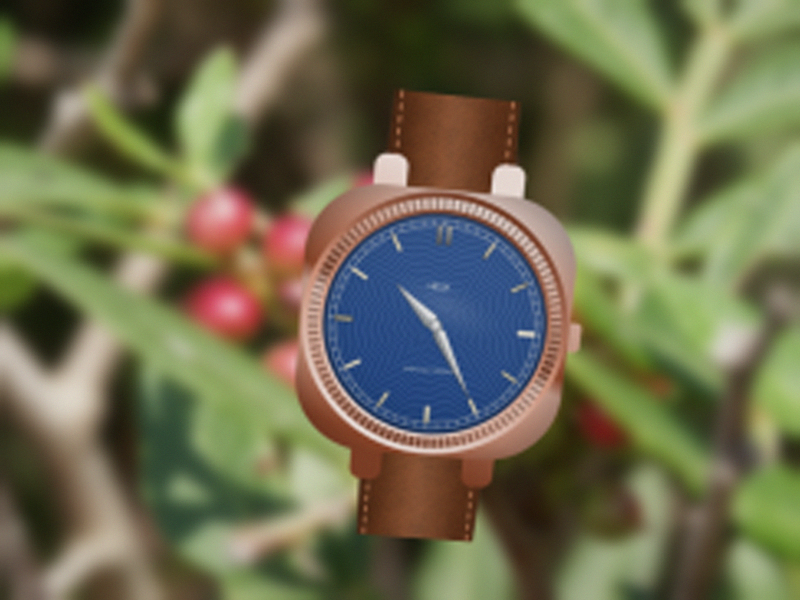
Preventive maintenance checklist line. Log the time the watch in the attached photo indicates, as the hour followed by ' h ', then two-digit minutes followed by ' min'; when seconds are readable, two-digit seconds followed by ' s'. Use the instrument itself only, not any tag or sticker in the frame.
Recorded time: 10 h 25 min
